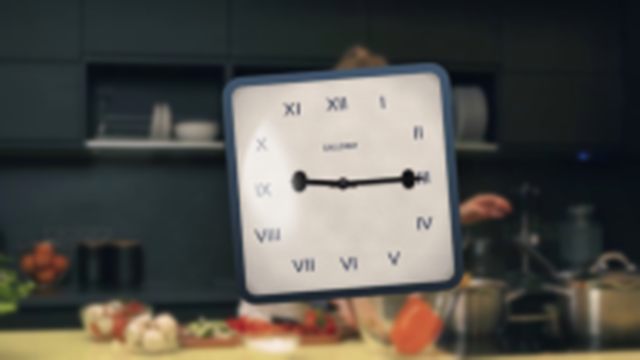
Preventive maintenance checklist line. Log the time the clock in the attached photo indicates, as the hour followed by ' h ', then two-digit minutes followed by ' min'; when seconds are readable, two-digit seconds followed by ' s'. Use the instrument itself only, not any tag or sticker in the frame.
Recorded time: 9 h 15 min
